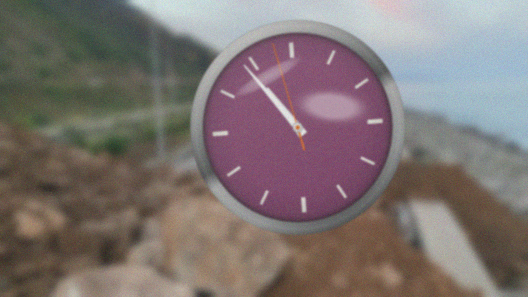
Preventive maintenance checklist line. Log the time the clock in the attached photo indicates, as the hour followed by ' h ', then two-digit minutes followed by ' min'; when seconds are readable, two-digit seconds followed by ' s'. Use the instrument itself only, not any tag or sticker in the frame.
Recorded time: 10 h 53 min 58 s
